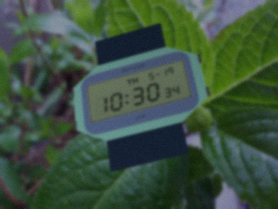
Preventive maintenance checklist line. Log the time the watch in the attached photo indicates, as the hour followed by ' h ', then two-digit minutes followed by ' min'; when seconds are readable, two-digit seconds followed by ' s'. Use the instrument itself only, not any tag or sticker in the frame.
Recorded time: 10 h 30 min
